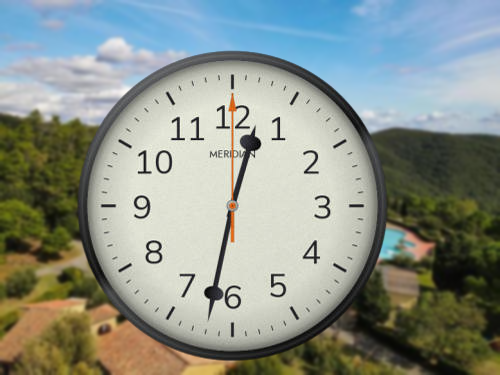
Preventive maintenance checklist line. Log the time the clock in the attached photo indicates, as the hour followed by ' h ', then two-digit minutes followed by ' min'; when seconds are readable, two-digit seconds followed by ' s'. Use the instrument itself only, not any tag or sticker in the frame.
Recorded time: 12 h 32 min 00 s
